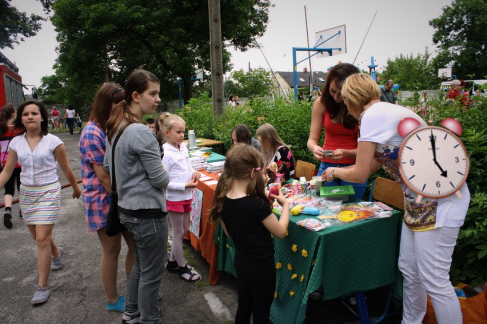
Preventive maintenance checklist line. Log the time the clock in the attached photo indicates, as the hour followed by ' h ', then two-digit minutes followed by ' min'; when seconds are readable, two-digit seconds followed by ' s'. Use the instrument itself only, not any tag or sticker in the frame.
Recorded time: 5 h 00 min
